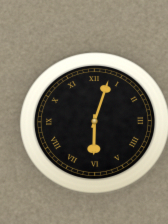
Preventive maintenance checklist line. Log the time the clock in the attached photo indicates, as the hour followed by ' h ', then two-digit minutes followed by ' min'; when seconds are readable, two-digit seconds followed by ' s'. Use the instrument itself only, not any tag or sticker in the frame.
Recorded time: 6 h 03 min
